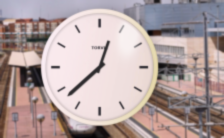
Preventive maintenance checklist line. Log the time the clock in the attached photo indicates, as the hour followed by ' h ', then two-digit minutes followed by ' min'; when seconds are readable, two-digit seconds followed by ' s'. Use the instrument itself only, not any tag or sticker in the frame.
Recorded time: 12 h 38 min
